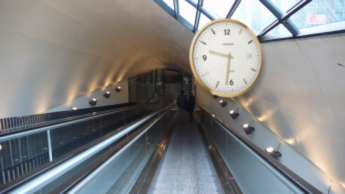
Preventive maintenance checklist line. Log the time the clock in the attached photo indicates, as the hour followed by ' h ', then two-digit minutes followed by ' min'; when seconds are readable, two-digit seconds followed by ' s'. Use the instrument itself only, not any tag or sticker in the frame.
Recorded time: 9 h 32 min
